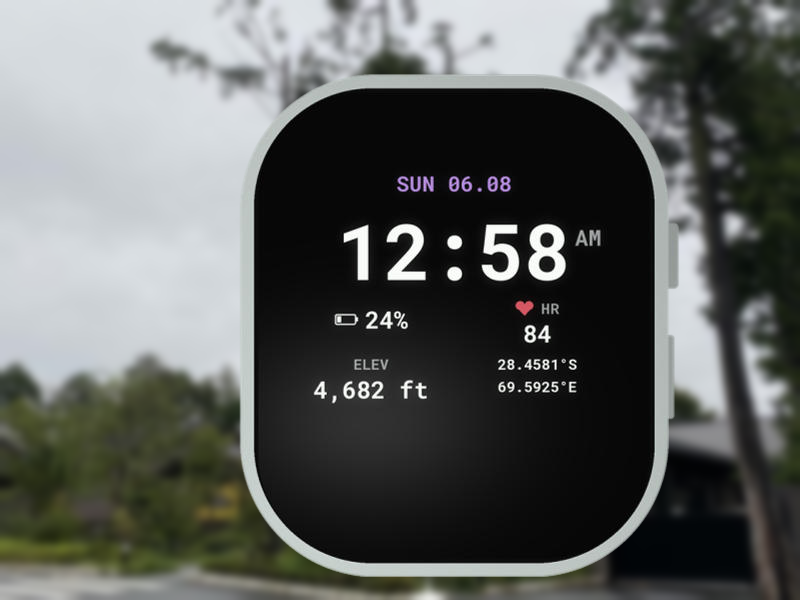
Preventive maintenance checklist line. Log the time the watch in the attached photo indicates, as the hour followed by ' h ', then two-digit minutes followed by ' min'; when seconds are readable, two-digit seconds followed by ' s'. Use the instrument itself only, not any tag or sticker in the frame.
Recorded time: 12 h 58 min
